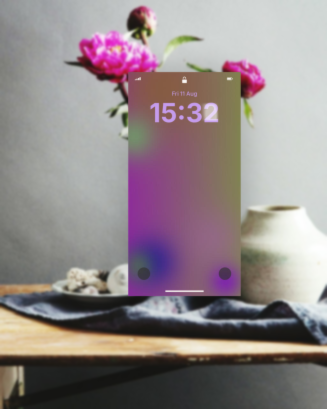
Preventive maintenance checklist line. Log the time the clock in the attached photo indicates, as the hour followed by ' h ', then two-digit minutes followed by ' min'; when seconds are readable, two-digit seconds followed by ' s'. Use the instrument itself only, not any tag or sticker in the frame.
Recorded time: 15 h 32 min
